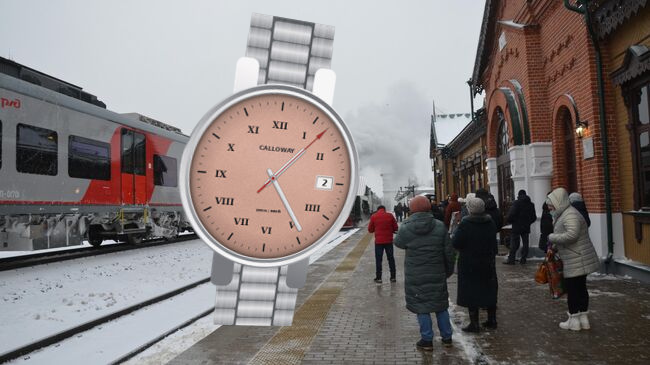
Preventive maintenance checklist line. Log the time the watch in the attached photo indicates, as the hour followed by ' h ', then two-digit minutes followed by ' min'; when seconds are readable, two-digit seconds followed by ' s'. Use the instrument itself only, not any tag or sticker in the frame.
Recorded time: 1 h 24 min 07 s
